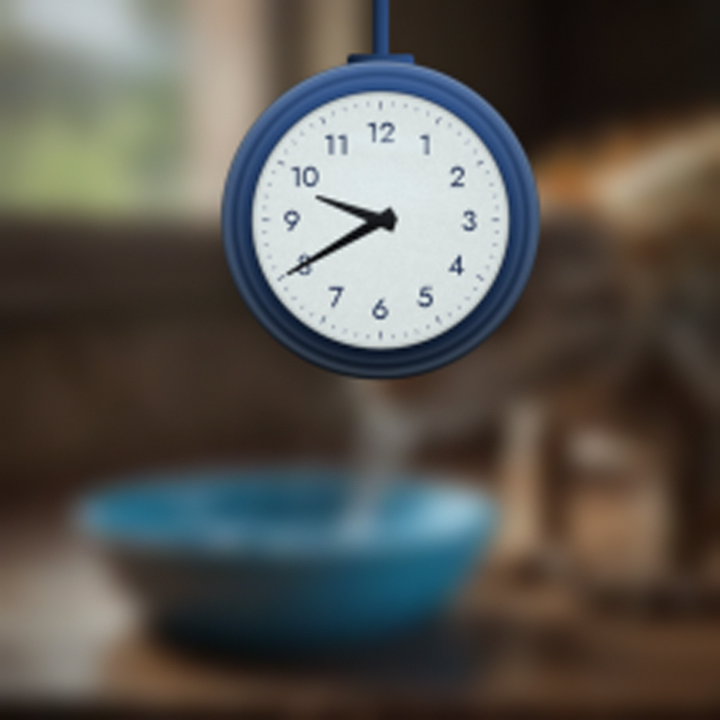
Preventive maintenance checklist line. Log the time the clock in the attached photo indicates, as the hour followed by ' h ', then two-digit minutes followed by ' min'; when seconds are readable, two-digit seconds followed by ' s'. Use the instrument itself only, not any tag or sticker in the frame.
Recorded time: 9 h 40 min
